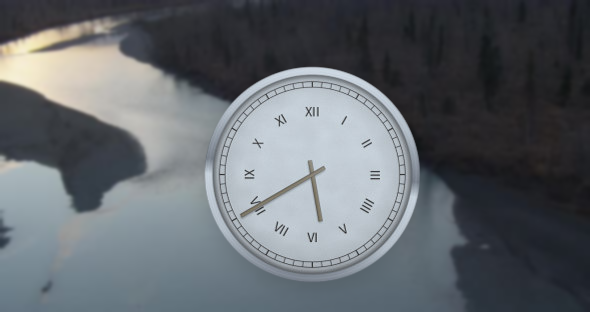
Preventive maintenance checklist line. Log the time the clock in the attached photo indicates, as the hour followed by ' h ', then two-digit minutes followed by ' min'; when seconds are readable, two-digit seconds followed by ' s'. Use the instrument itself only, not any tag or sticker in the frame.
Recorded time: 5 h 40 min
